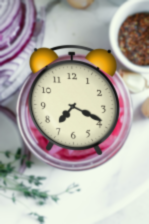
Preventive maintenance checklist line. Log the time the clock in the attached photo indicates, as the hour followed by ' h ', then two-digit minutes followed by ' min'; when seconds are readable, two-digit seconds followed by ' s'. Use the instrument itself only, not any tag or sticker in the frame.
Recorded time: 7 h 19 min
